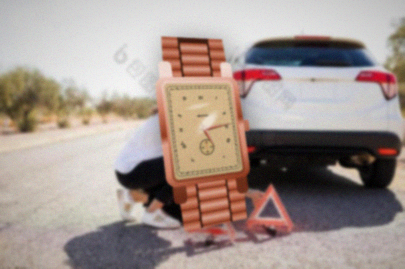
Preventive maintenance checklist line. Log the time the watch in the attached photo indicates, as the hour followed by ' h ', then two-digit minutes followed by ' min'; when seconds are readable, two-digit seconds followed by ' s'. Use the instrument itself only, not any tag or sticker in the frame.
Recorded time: 5 h 14 min
